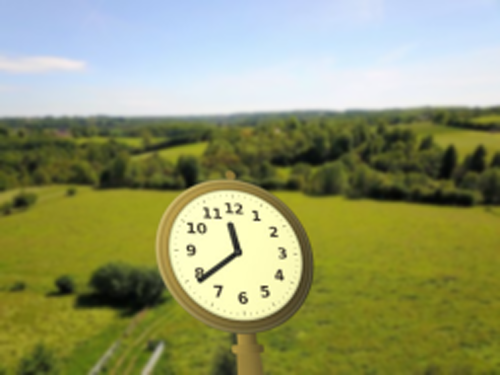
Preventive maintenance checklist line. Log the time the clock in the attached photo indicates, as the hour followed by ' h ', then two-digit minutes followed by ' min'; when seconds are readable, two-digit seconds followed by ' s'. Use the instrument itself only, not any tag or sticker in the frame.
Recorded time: 11 h 39 min
